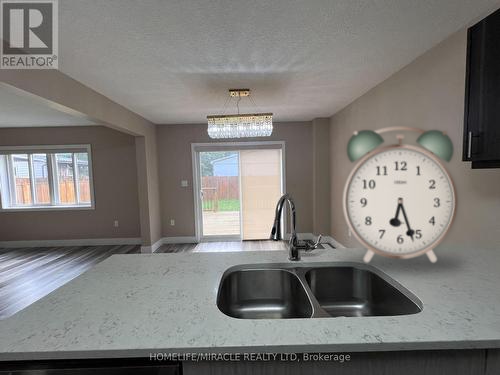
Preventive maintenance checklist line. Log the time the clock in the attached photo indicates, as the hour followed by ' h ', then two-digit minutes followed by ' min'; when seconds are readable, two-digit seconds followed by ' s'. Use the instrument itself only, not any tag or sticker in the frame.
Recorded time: 6 h 27 min
